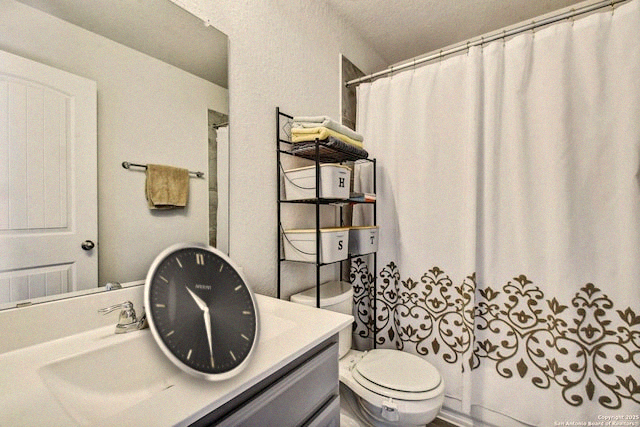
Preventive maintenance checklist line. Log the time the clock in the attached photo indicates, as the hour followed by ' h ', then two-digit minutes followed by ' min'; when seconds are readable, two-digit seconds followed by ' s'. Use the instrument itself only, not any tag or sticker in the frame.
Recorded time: 10 h 30 min
